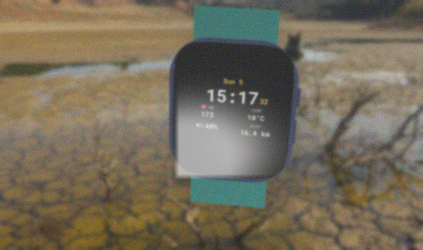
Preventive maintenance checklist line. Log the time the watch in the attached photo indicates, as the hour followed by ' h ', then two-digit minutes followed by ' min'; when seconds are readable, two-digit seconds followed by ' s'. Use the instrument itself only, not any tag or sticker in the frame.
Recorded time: 15 h 17 min
